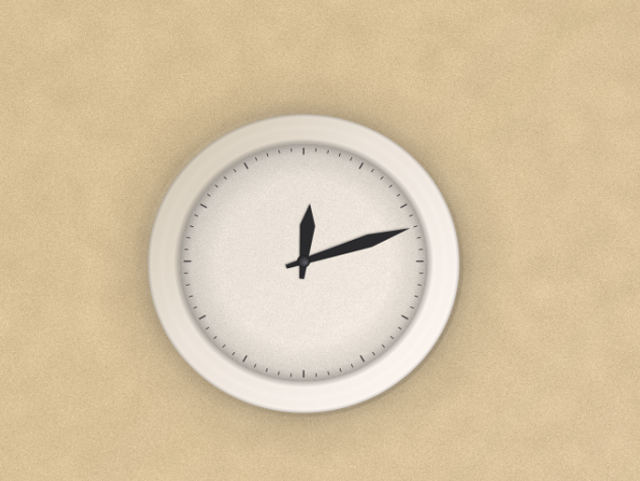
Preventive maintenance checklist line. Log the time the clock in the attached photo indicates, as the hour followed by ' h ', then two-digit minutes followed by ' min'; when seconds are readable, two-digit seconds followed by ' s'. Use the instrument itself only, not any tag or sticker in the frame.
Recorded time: 12 h 12 min
